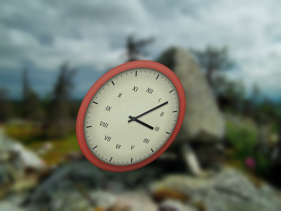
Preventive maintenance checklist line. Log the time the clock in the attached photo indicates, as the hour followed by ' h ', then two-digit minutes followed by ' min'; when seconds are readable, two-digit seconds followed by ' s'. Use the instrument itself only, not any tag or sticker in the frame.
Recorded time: 3 h 07 min
